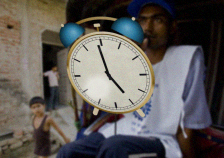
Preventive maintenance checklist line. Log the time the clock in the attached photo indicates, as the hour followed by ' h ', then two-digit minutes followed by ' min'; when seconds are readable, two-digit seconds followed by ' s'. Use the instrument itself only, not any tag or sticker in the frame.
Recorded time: 4 h 59 min
